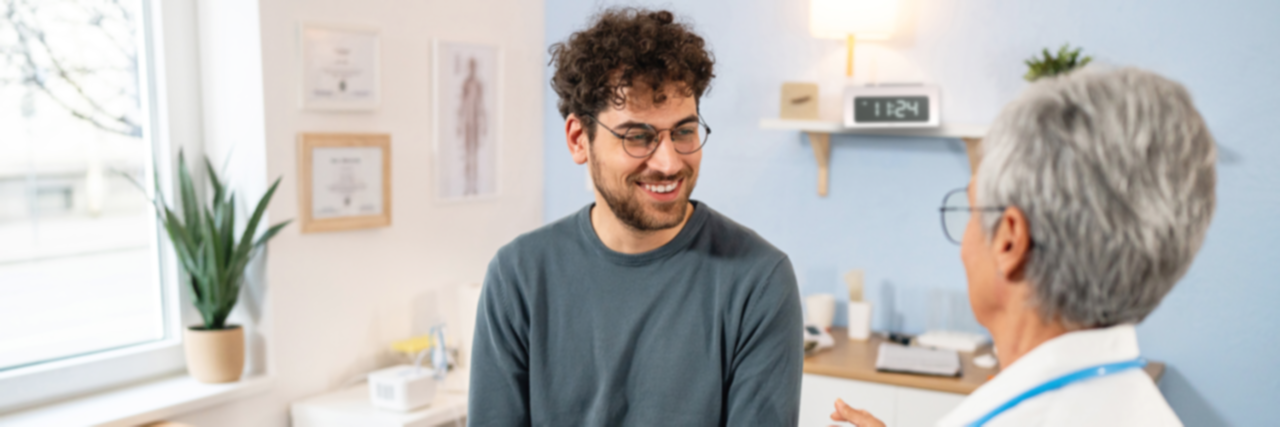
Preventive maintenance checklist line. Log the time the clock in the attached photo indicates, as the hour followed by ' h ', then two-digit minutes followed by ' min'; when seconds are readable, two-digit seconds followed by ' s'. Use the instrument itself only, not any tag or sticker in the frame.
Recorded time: 11 h 24 min
